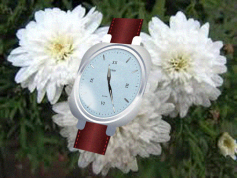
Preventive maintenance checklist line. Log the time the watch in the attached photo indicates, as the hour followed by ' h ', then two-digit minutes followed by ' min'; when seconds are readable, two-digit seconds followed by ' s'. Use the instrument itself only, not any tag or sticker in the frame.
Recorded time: 11 h 25 min
